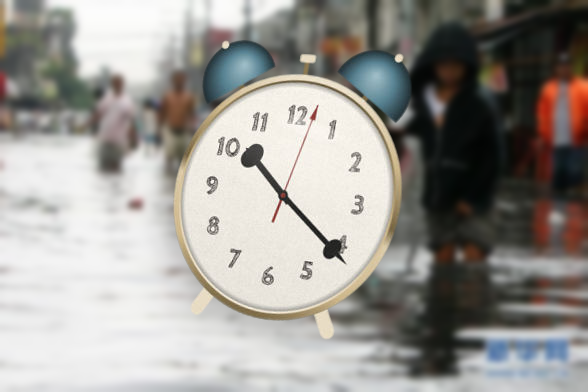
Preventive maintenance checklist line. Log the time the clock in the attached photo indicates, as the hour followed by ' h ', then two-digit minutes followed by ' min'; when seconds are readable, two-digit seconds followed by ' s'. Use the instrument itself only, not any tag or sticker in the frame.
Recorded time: 10 h 21 min 02 s
